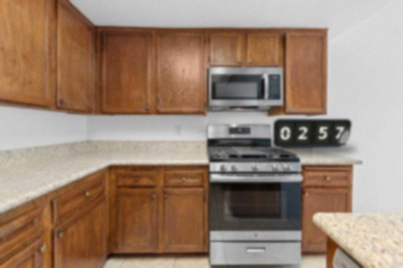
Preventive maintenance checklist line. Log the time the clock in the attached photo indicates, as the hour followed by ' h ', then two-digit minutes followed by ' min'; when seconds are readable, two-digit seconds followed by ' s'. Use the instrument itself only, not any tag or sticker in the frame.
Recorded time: 2 h 57 min
